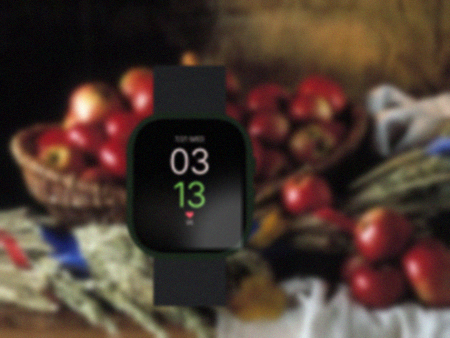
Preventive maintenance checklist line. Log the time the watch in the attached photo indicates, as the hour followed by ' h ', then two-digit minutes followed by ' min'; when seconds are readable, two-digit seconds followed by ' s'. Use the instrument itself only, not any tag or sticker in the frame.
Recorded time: 3 h 13 min
